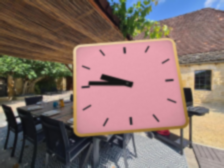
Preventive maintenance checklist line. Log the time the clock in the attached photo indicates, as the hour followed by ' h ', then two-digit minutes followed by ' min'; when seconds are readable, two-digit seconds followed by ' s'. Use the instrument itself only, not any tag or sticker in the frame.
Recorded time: 9 h 46 min
